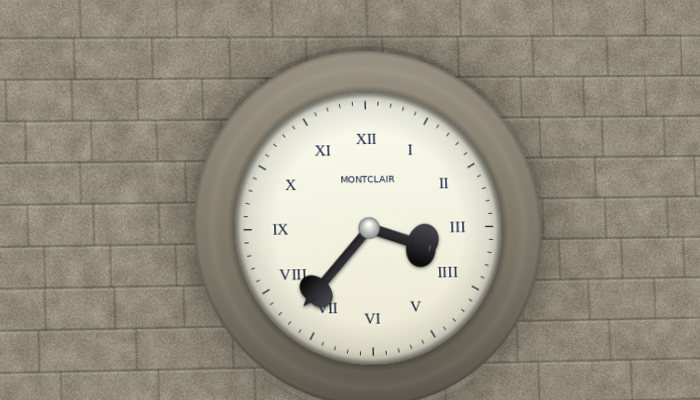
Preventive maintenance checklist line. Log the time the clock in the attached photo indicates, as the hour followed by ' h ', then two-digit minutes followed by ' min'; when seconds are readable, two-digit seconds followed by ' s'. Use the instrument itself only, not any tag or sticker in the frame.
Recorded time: 3 h 37 min
